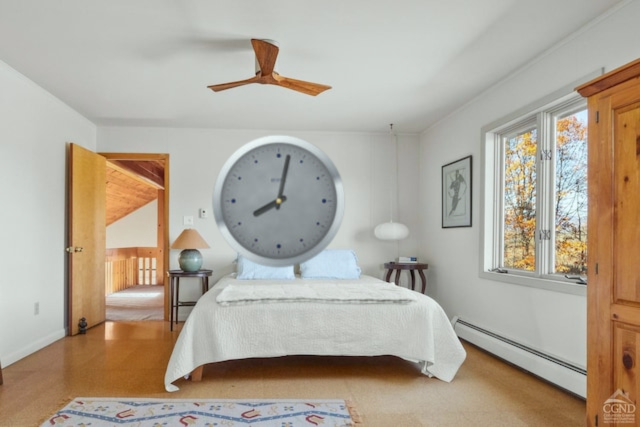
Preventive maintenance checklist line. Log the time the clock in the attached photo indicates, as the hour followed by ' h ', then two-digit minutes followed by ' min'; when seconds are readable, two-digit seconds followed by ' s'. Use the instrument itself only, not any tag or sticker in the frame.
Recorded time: 8 h 02 min
